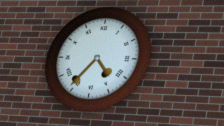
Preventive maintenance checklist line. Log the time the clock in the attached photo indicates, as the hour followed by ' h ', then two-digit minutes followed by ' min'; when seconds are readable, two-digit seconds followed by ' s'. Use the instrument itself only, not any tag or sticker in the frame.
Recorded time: 4 h 36 min
